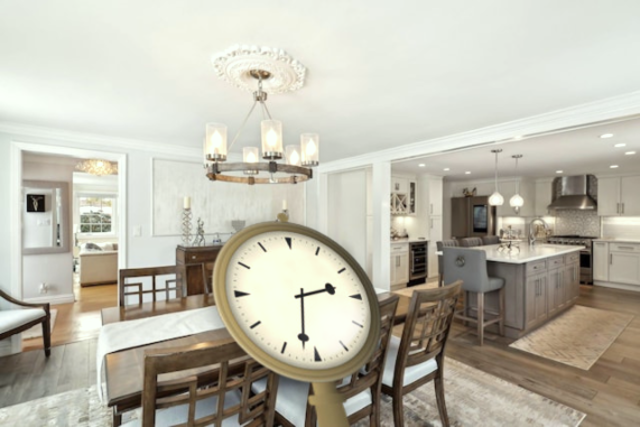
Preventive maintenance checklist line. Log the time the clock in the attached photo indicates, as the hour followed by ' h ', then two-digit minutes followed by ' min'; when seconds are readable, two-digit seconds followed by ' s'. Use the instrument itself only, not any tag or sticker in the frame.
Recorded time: 2 h 32 min
